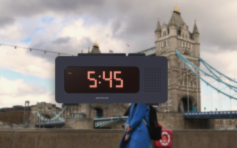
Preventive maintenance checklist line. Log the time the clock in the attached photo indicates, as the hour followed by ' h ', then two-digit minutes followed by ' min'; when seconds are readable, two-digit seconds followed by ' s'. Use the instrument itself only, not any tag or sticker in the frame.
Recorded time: 5 h 45 min
